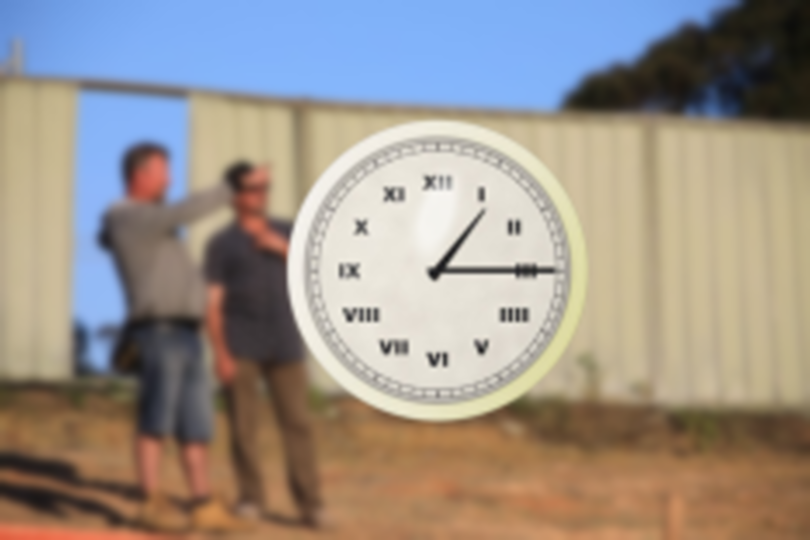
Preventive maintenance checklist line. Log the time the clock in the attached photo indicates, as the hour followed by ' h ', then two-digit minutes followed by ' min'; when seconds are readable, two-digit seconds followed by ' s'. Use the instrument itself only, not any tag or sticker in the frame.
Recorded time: 1 h 15 min
